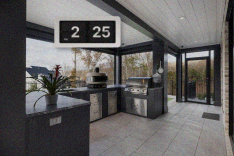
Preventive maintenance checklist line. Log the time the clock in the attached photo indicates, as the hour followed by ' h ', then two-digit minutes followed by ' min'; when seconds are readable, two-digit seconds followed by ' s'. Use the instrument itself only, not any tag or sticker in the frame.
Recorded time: 2 h 25 min
